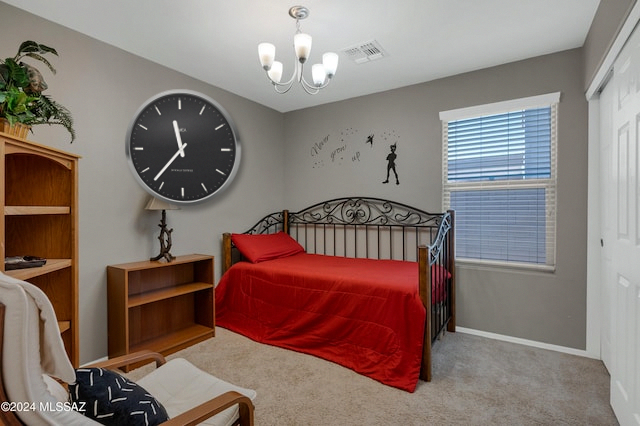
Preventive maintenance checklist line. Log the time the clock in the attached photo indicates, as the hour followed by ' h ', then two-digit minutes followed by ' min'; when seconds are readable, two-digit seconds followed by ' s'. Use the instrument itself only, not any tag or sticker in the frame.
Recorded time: 11 h 37 min
